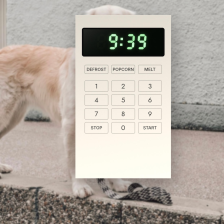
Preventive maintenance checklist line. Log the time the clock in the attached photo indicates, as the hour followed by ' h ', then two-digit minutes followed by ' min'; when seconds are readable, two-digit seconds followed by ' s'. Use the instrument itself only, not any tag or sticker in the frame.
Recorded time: 9 h 39 min
